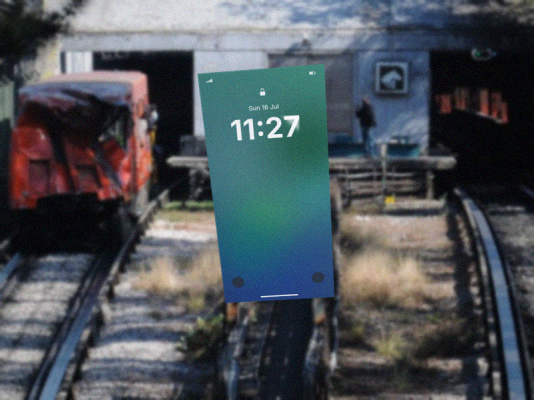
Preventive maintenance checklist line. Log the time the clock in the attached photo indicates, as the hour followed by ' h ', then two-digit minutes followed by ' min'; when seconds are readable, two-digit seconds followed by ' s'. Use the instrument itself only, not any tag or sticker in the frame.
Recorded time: 11 h 27 min
